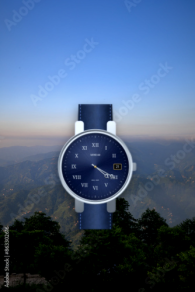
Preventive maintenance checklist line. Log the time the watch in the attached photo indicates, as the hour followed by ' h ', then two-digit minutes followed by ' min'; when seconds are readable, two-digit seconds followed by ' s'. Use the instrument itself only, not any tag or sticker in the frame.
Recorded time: 4 h 20 min
